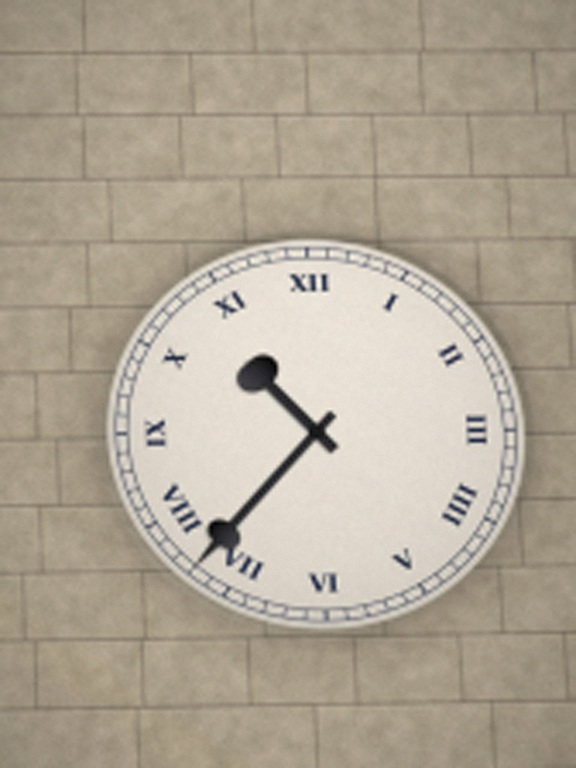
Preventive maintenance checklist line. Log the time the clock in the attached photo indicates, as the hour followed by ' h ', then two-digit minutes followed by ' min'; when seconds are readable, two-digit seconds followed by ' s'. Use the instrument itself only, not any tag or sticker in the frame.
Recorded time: 10 h 37 min
